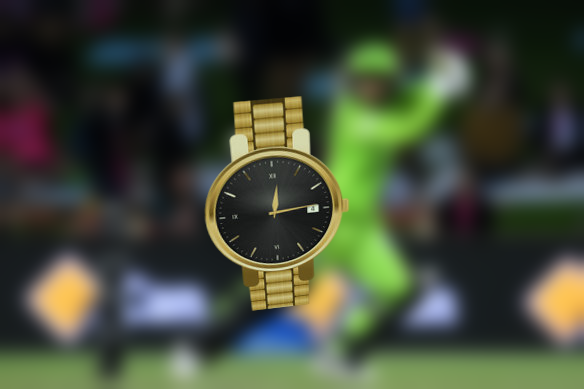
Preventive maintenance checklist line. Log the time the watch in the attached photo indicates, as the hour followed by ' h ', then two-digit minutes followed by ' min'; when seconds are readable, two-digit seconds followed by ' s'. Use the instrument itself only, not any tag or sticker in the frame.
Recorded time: 12 h 14 min
